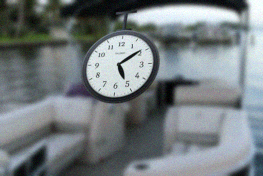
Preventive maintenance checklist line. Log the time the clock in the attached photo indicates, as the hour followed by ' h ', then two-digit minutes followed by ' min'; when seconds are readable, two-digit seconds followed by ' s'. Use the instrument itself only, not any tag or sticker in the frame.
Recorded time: 5 h 09 min
